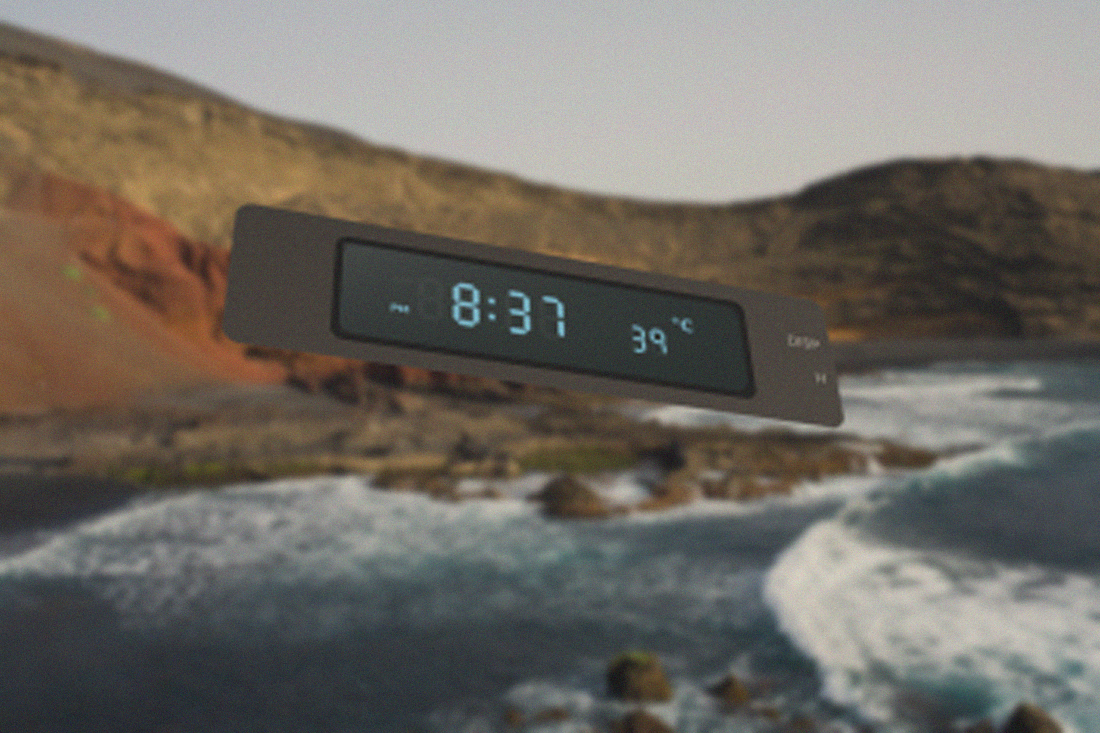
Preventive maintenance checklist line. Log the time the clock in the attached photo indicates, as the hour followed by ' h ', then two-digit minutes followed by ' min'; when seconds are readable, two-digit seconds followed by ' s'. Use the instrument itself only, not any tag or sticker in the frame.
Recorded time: 8 h 37 min
